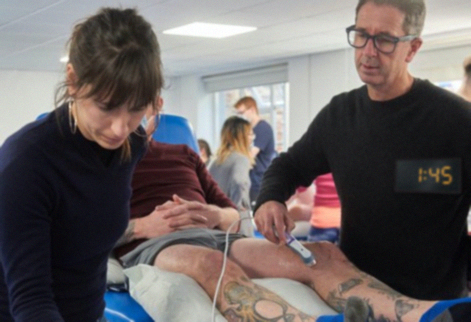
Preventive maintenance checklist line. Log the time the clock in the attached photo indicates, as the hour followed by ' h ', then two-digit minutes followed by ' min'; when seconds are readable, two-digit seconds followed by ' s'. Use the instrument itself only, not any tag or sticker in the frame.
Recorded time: 1 h 45 min
